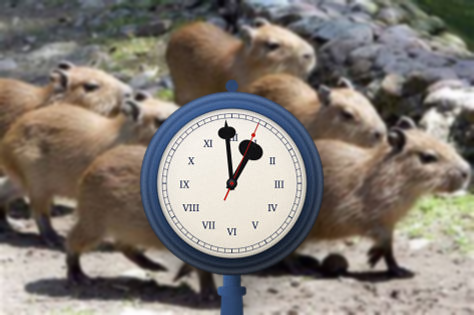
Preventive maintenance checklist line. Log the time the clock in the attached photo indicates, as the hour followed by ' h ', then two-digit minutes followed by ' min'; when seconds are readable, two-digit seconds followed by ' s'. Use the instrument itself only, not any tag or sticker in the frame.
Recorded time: 12 h 59 min 04 s
